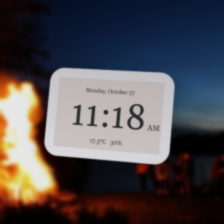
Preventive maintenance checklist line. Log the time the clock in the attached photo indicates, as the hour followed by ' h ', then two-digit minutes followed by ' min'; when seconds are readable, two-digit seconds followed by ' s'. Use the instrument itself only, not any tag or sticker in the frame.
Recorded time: 11 h 18 min
